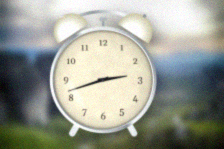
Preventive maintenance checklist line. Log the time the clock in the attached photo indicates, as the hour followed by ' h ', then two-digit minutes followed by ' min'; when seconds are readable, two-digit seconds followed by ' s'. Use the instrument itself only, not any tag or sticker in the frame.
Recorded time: 2 h 42 min
